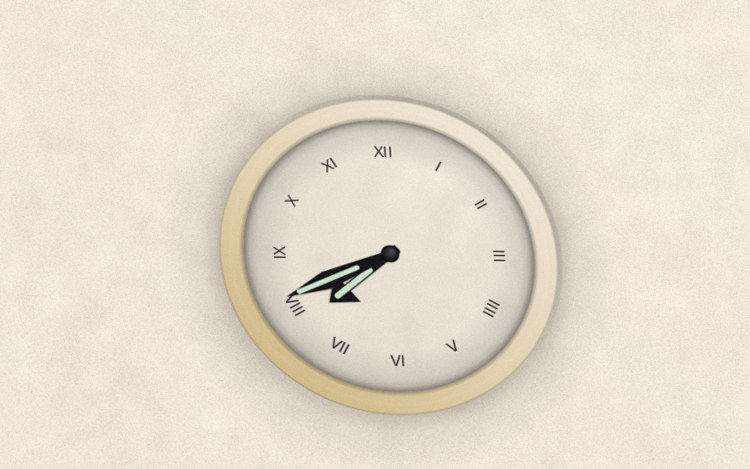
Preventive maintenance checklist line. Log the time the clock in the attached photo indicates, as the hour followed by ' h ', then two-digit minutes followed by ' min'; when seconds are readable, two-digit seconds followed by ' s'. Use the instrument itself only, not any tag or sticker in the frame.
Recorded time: 7 h 41 min
